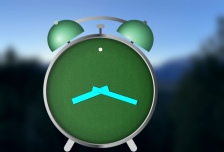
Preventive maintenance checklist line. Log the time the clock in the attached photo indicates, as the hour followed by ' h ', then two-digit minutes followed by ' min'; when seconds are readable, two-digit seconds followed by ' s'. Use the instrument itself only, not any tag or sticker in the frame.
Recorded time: 8 h 18 min
